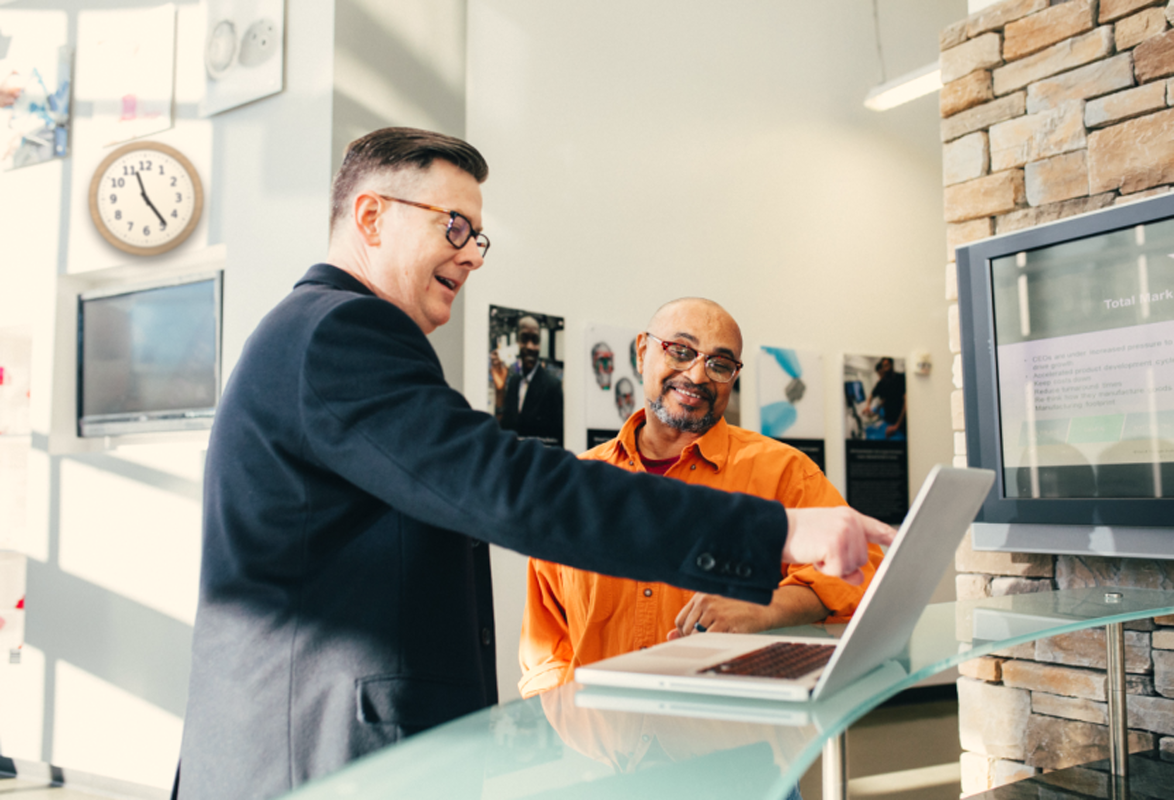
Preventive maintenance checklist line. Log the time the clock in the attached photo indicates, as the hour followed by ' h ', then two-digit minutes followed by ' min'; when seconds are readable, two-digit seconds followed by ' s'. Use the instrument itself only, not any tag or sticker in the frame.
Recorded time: 11 h 24 min
